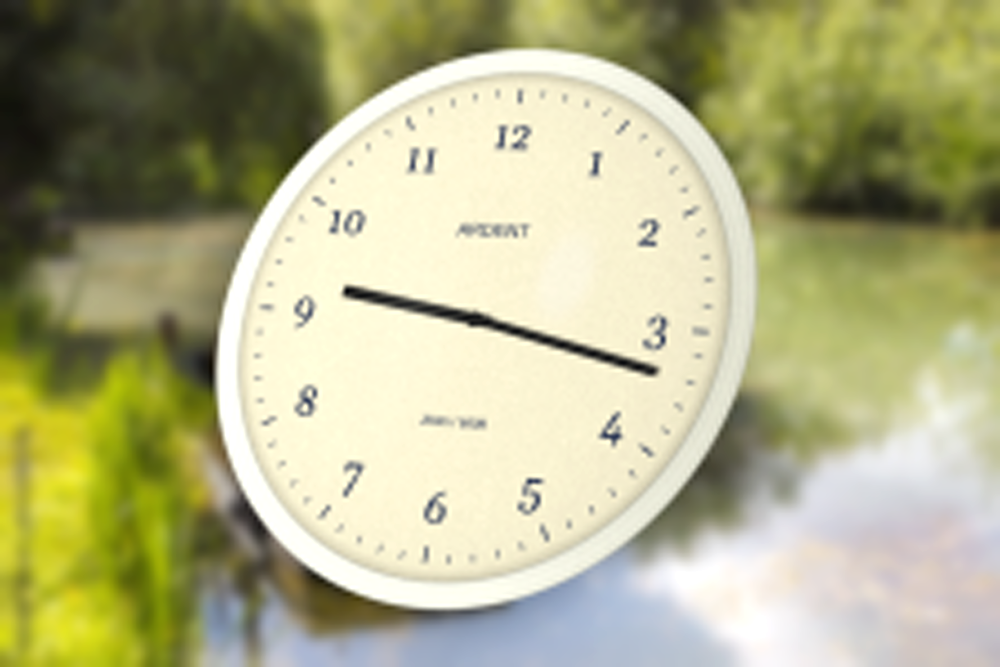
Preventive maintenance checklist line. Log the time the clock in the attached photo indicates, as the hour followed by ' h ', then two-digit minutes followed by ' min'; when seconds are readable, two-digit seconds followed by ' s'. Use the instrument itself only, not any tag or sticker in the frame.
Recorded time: 9 h 17 min
